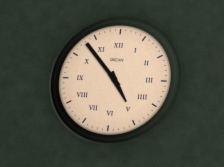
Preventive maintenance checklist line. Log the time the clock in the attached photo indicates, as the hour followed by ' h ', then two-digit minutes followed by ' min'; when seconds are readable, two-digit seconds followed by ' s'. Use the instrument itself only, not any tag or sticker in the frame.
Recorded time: 4 h 53 min
